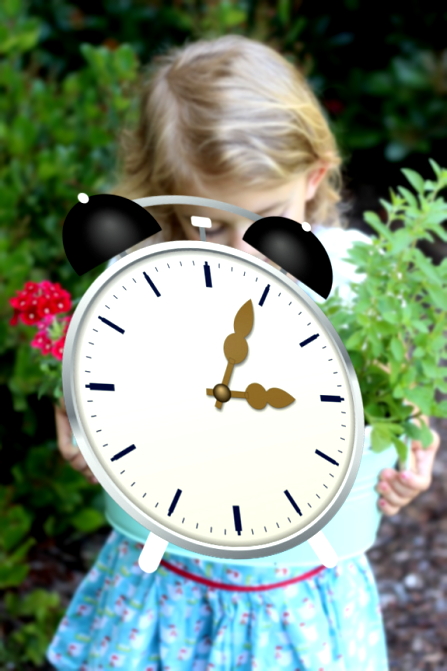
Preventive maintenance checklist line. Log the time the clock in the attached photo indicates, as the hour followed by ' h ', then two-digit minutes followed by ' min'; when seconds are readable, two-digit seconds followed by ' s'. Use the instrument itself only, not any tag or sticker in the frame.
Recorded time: 3 h 04 min
